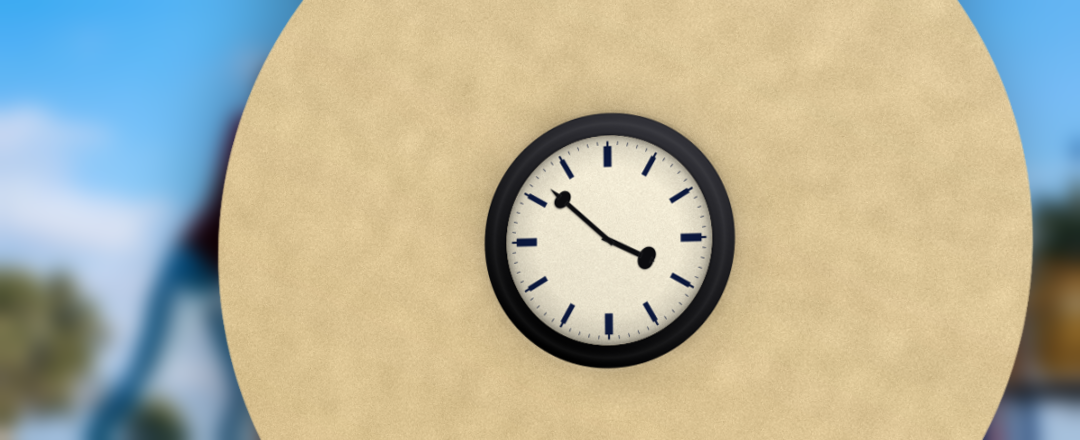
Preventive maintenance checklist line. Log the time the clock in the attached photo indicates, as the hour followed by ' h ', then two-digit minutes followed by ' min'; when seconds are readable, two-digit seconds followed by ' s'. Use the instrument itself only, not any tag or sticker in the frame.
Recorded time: 3 h 52 min
